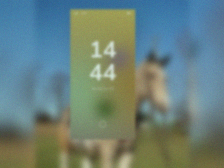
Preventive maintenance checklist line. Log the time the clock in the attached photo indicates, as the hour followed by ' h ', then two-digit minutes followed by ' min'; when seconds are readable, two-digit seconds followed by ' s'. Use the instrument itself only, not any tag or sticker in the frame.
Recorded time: 14 h 44 min
